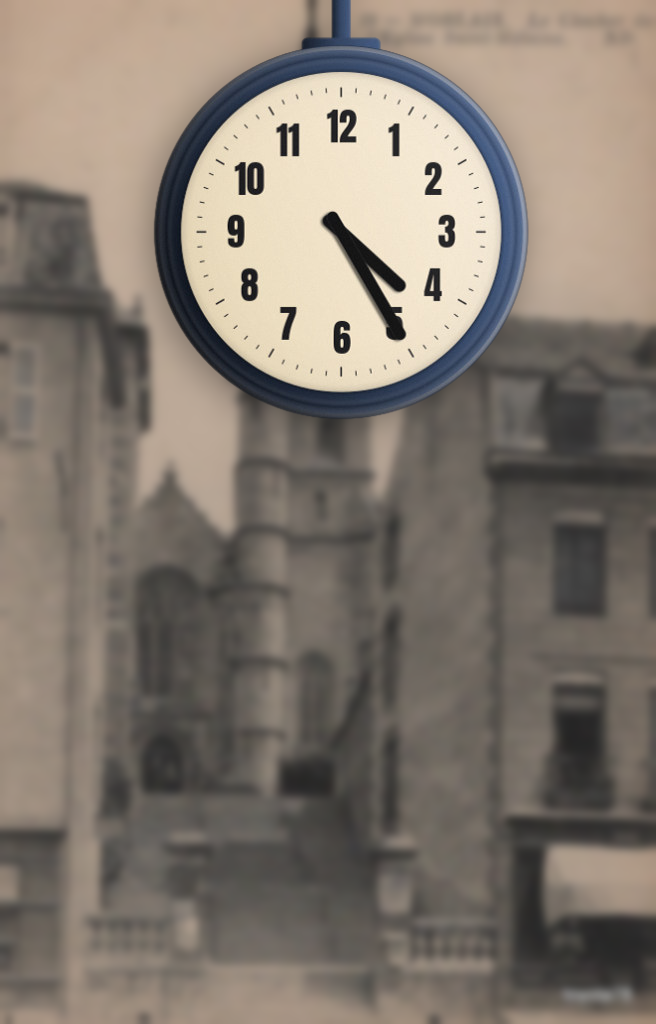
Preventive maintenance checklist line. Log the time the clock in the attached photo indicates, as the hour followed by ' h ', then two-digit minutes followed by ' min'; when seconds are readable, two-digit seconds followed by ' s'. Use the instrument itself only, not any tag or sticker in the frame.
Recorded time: 4 h 25 min
